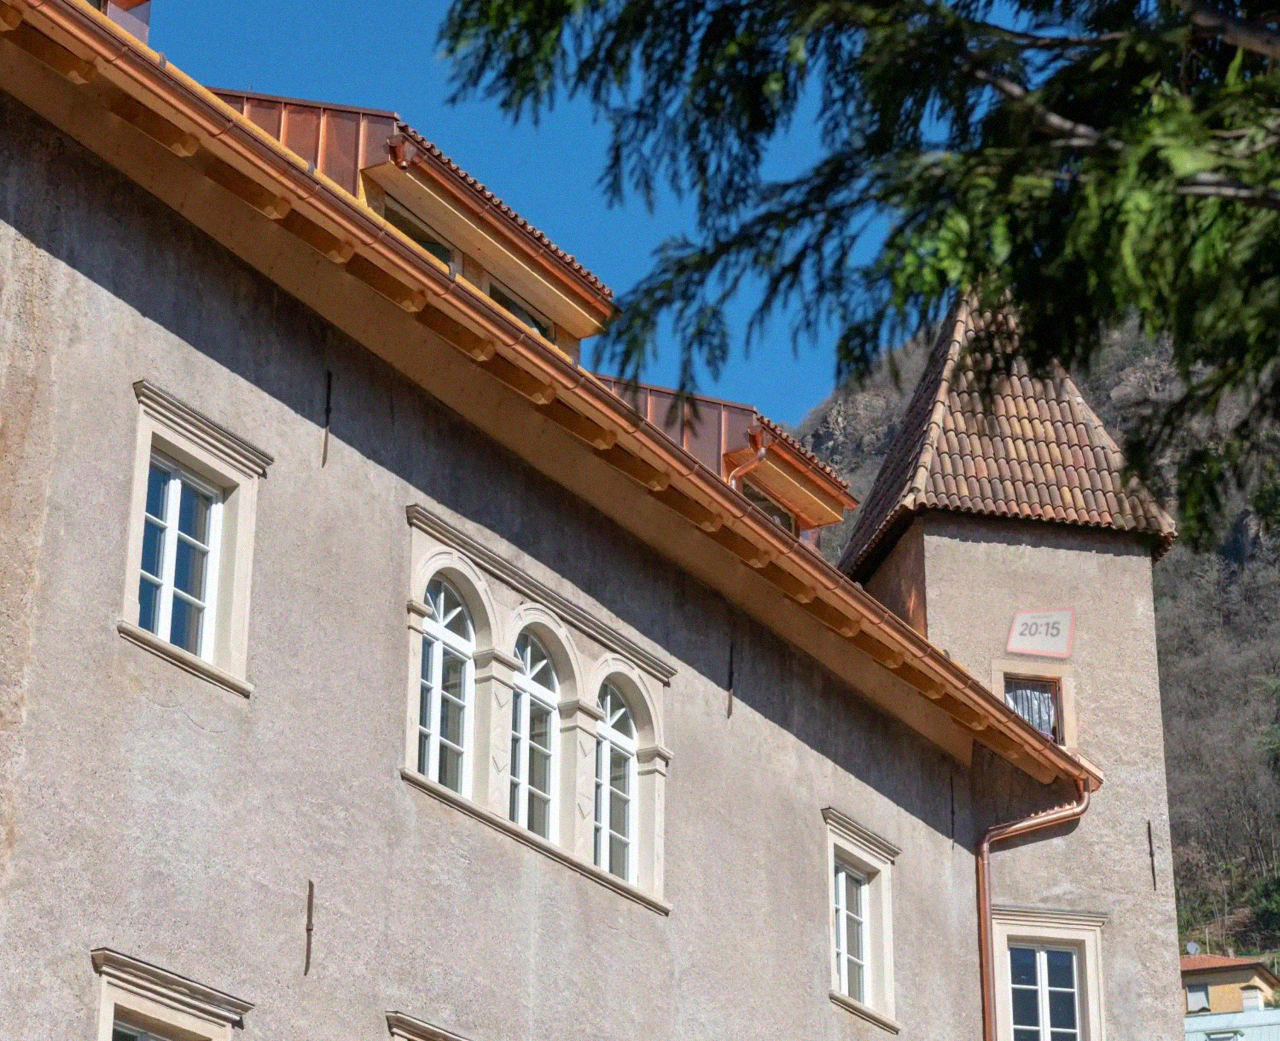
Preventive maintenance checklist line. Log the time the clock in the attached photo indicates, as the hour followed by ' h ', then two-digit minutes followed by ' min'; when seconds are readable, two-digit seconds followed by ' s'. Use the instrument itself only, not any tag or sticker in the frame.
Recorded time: 20 h 15 min
